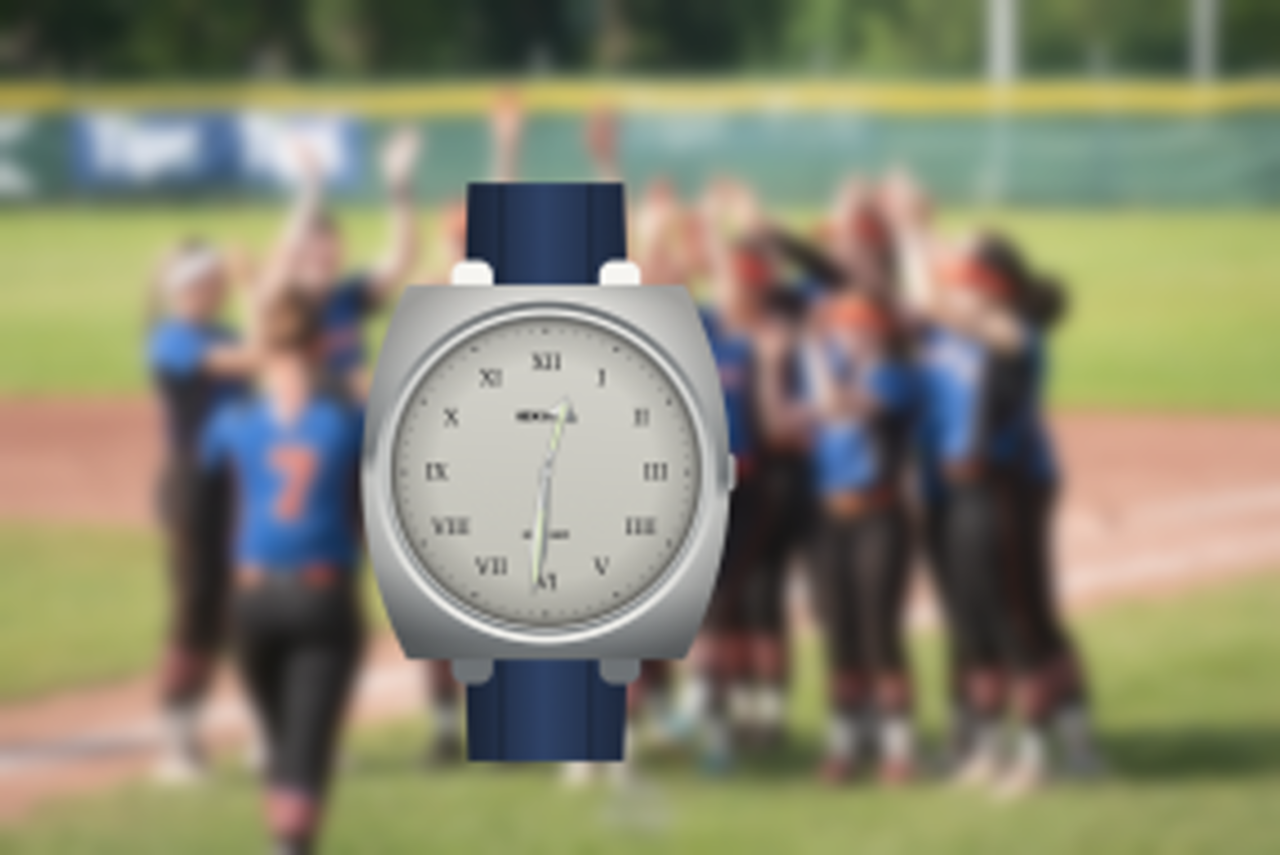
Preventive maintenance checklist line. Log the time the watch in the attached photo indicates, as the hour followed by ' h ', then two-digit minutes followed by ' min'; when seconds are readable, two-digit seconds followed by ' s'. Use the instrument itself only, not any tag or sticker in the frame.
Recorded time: 12 h 31 min
